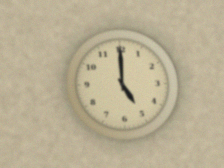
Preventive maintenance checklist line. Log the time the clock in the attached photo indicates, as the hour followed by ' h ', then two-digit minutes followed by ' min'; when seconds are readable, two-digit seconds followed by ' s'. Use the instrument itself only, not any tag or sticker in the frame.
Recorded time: 5 h 00 min
